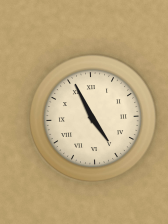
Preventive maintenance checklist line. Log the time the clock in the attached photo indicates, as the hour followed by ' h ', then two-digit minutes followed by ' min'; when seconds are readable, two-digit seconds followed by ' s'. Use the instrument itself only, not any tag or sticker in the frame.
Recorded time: 4 h 56 min
